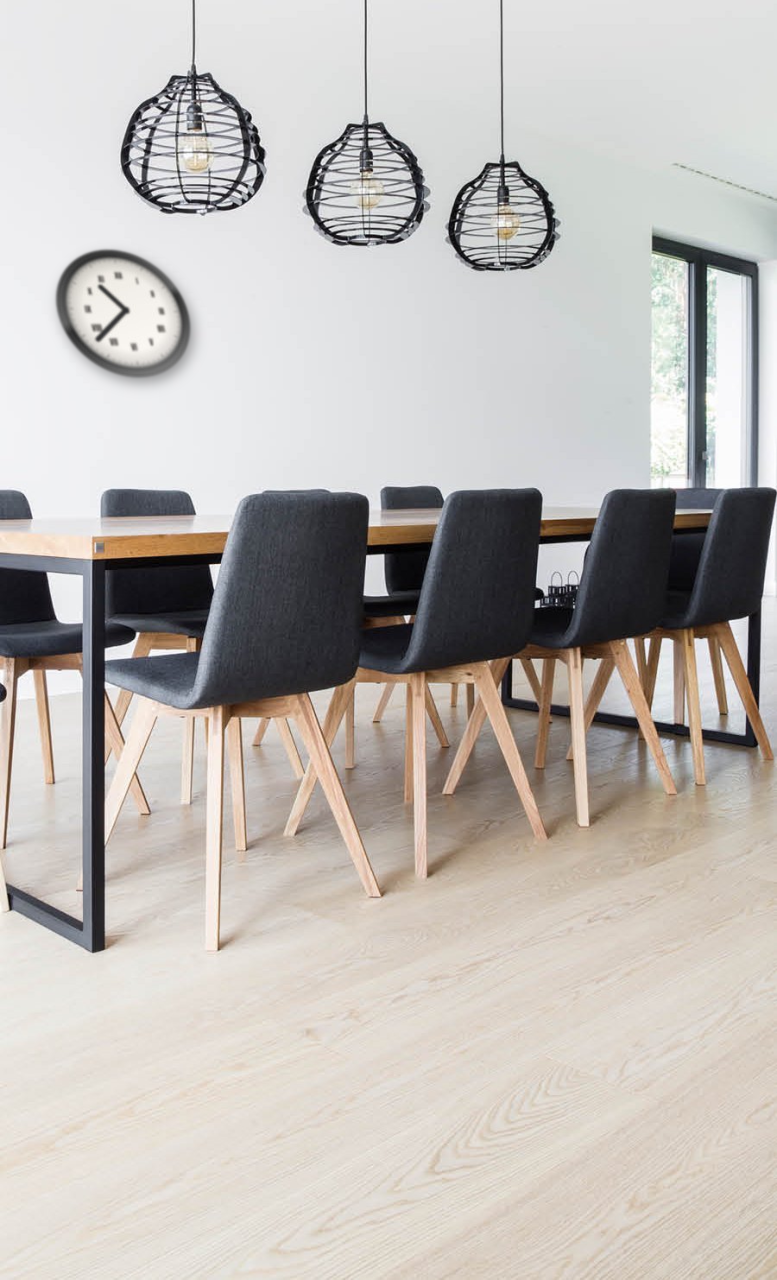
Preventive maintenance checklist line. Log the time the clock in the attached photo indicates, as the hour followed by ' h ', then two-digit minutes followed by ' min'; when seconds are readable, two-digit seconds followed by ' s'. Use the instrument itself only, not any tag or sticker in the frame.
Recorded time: 10 h 38 min
